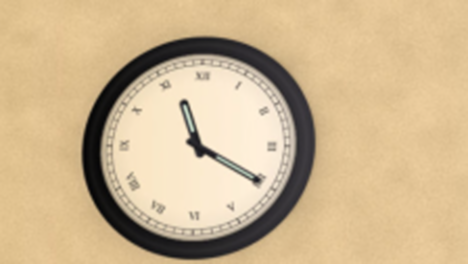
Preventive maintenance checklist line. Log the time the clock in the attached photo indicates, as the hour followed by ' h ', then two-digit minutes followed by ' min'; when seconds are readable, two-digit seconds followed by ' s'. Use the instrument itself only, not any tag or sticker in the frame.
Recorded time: 11 h 20 min
